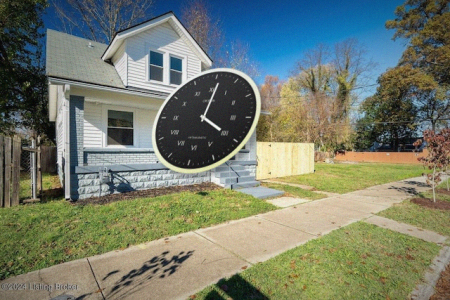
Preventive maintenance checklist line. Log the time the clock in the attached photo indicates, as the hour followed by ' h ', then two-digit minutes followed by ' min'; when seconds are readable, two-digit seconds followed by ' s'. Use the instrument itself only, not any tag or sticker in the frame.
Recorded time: 4 h 01 min
